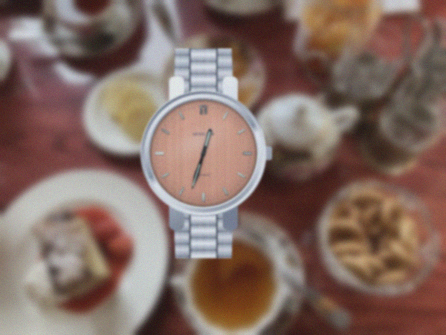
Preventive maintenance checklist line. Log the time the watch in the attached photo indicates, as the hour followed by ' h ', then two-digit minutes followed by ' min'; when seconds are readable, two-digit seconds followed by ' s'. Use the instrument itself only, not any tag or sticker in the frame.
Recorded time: 12 h 33 min
